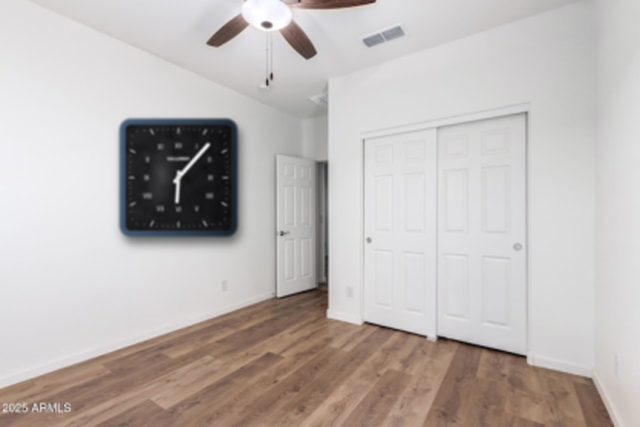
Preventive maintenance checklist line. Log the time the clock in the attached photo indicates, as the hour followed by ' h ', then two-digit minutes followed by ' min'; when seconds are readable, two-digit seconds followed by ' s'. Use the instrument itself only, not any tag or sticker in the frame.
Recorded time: 6 h 07 min
